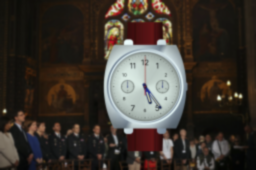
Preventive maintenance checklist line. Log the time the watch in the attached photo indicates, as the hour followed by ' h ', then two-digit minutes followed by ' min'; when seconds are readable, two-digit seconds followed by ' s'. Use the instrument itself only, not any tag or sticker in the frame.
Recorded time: 5 h 24 min
